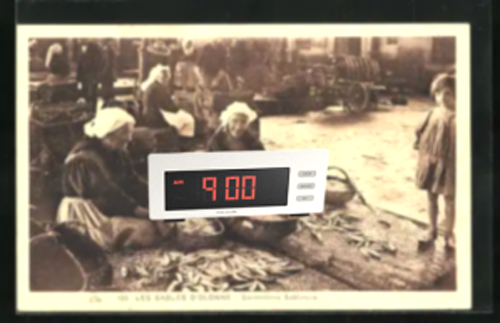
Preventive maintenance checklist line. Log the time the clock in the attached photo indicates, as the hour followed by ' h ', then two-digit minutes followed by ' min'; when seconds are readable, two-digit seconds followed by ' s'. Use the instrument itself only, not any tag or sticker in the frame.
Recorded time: 9 h 00 min
